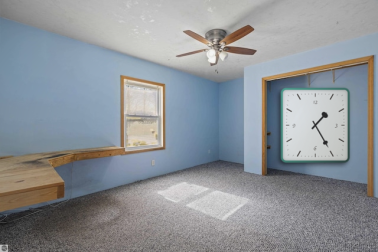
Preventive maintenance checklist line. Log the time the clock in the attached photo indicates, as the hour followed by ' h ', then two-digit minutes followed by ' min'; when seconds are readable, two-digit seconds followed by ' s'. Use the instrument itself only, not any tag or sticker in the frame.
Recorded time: 1 h 25 min
